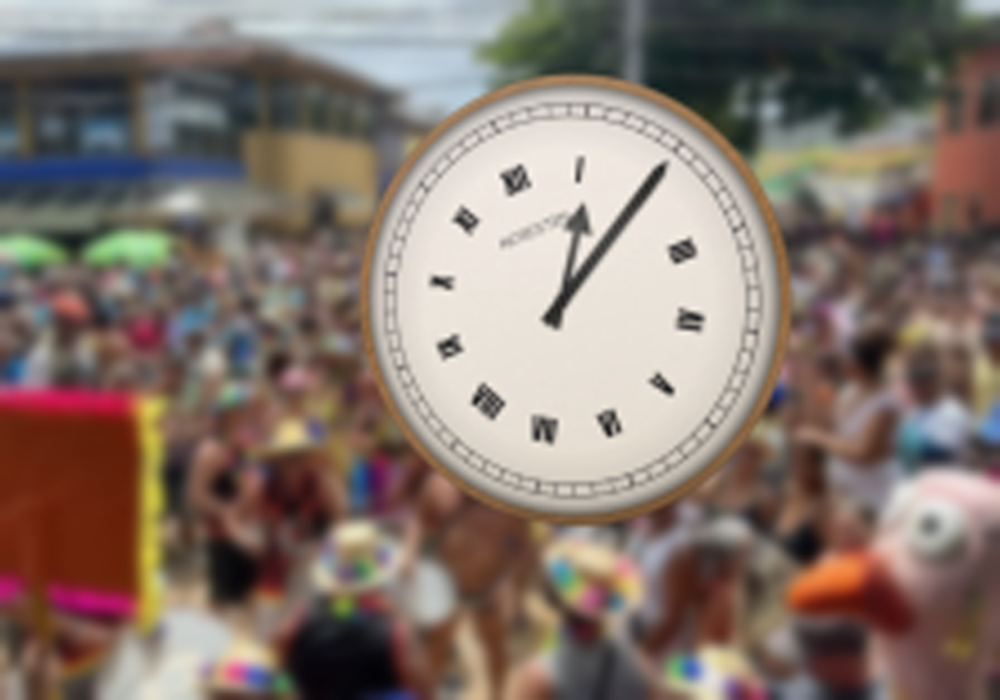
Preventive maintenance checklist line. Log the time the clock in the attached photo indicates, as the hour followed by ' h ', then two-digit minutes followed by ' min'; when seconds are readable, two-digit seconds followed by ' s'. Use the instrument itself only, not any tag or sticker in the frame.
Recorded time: 1 h 10 min
